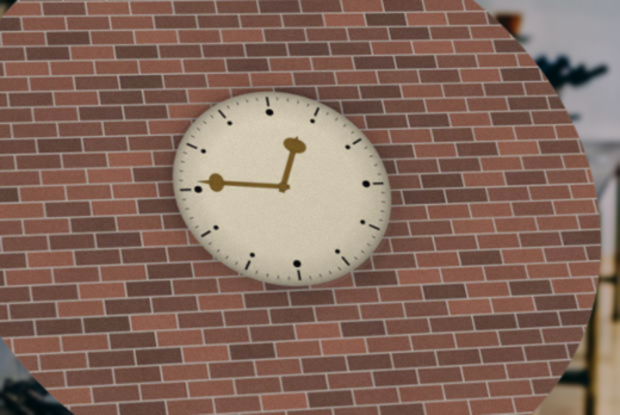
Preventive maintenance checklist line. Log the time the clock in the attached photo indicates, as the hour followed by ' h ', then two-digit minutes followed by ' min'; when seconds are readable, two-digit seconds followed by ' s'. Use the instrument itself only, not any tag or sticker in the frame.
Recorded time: 12 h 46 min
